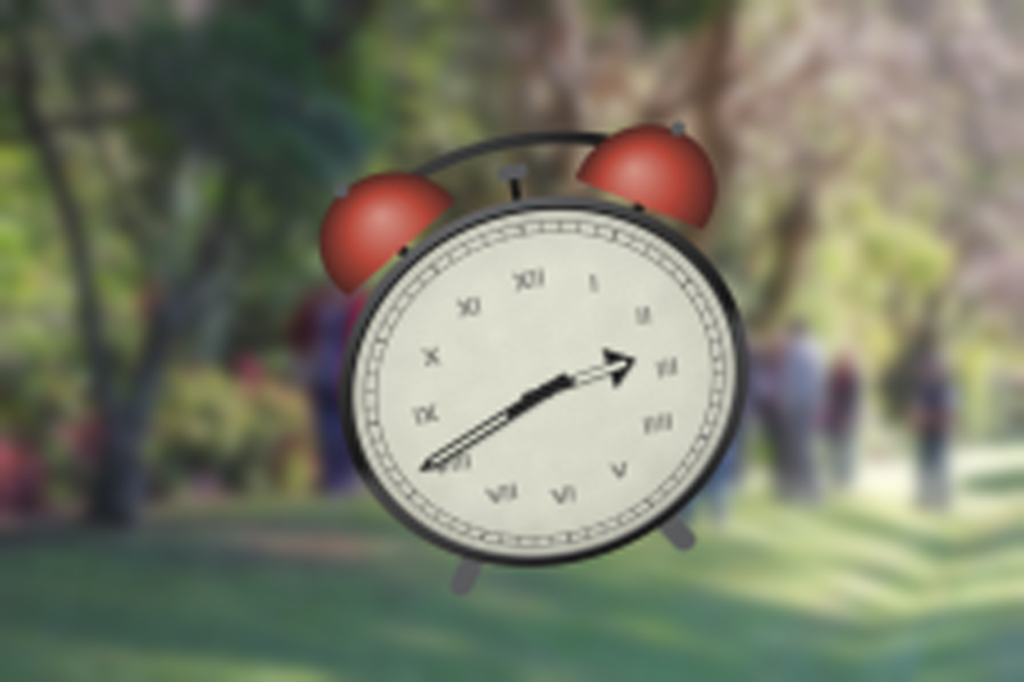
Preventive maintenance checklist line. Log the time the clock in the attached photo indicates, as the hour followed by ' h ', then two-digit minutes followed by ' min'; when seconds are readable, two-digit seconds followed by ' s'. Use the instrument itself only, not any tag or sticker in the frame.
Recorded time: 2 h 41 min
